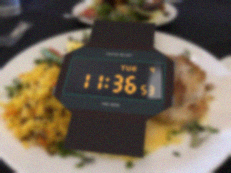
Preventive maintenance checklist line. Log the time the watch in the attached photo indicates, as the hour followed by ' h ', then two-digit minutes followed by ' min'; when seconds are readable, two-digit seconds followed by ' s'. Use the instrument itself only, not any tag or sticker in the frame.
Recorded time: 11 h 36 min
